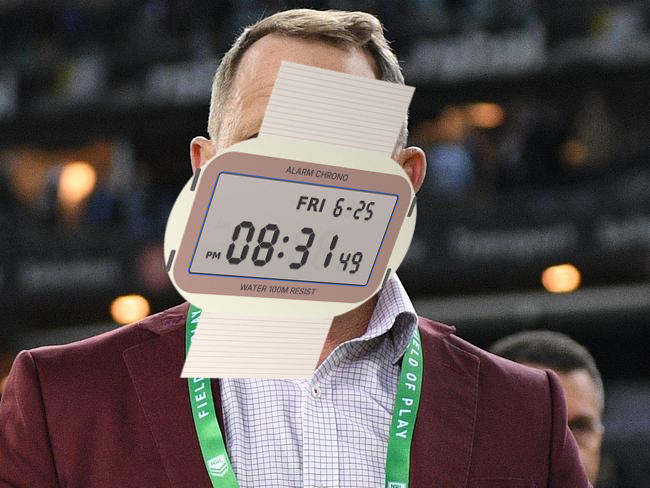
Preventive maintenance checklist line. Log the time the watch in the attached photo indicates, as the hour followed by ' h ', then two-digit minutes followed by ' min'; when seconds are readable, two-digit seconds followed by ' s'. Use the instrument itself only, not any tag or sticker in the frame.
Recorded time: 8 h 31 min 49 s
